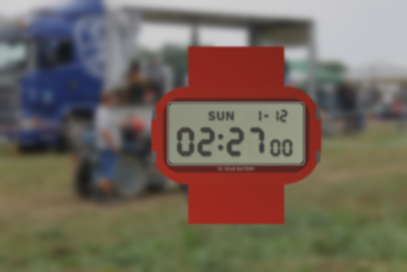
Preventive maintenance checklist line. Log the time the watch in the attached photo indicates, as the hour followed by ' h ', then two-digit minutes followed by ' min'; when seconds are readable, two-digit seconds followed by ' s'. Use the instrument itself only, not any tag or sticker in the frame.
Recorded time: 2 h 27 min 00 s
